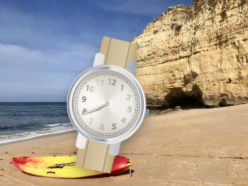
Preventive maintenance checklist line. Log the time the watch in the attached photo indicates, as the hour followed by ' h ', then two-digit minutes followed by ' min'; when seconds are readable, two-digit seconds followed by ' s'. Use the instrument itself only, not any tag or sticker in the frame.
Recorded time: 7 h 39 min
